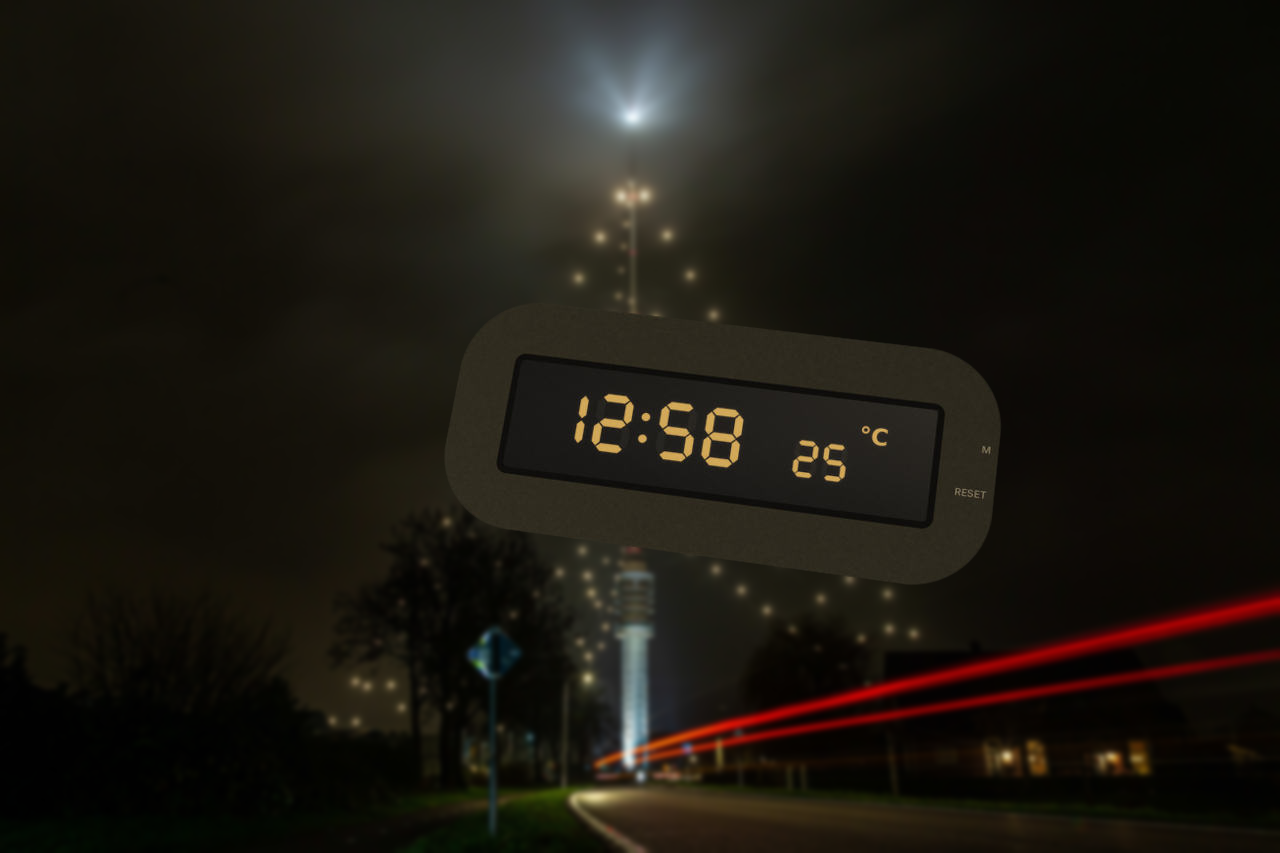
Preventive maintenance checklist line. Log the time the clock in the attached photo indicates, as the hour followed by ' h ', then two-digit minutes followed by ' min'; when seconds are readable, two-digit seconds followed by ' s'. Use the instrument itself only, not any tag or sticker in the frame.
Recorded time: 12 h 58 min
